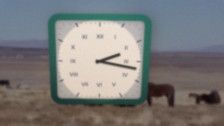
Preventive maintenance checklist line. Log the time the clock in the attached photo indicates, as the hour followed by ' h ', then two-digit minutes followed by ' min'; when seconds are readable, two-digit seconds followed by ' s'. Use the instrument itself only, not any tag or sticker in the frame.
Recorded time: 2 h 17 min
